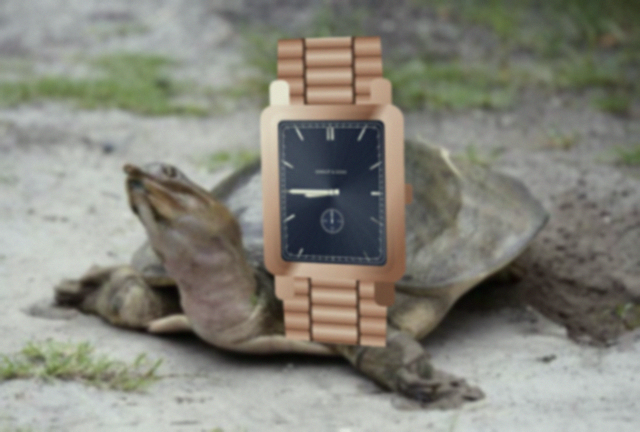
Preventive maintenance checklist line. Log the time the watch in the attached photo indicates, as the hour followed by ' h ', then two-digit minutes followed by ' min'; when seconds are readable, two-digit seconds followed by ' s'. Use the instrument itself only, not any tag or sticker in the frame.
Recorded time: 8 h 45 min
